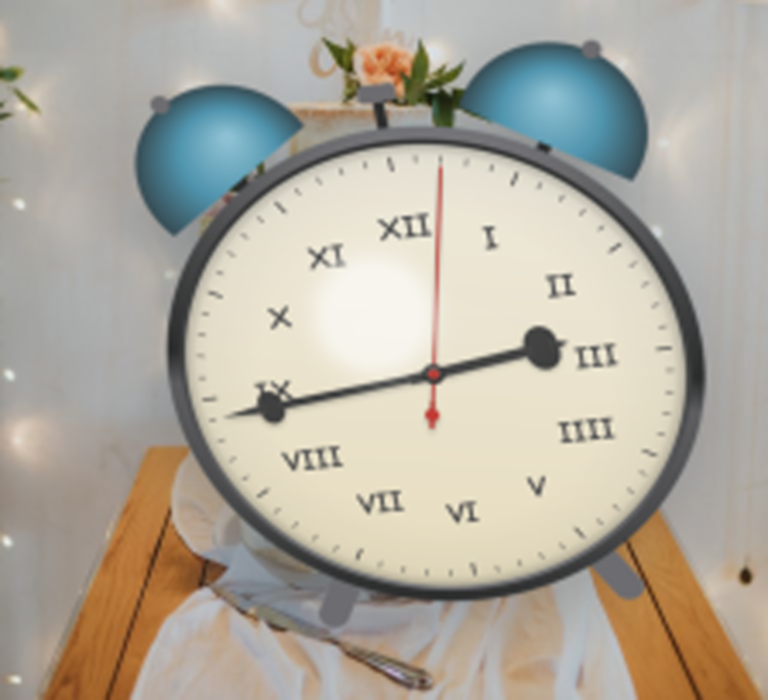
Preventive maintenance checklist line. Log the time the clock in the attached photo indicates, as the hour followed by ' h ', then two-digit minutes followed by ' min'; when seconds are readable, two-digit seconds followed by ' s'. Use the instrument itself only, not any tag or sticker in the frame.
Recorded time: 2 h 44 min 02 s
